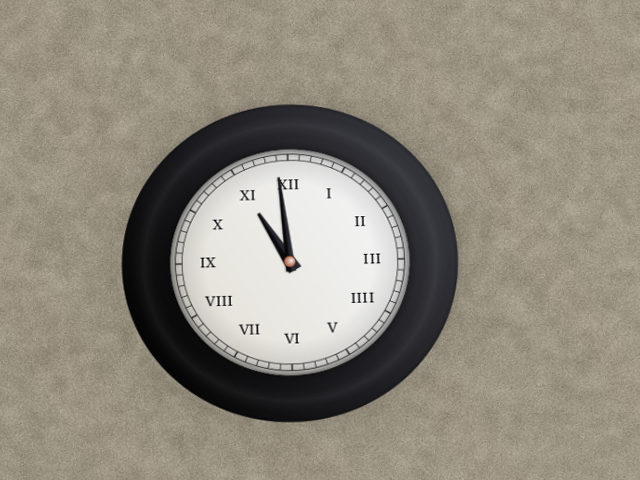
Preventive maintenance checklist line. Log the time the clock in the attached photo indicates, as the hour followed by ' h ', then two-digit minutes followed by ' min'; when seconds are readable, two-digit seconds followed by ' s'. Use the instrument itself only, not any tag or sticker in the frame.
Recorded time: 10 h 59 min
